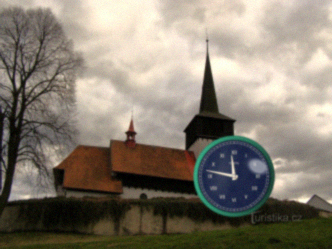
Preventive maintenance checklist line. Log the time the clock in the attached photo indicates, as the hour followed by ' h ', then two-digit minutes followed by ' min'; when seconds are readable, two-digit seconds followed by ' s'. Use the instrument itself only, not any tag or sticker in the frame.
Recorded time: 11 h 47 min
